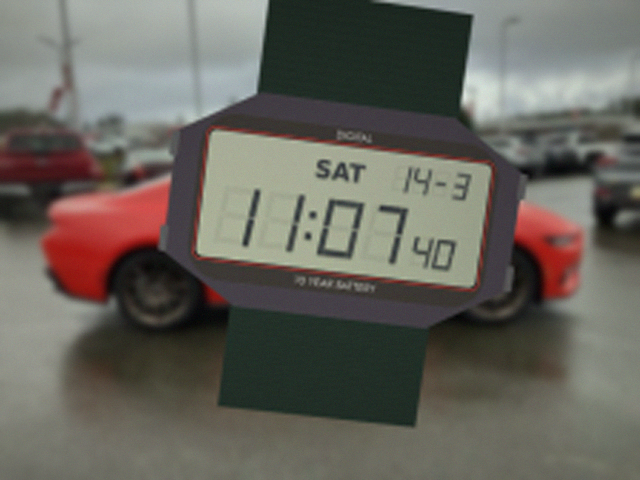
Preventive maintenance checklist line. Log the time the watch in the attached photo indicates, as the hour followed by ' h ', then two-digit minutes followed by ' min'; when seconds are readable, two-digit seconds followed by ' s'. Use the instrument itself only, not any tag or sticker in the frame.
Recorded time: 11 h 07 min 40 s
